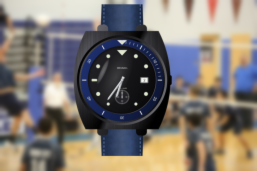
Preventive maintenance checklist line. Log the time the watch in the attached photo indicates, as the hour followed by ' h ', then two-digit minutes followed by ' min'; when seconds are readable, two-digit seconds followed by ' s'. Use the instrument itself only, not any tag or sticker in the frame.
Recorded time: 6 h 36 min
